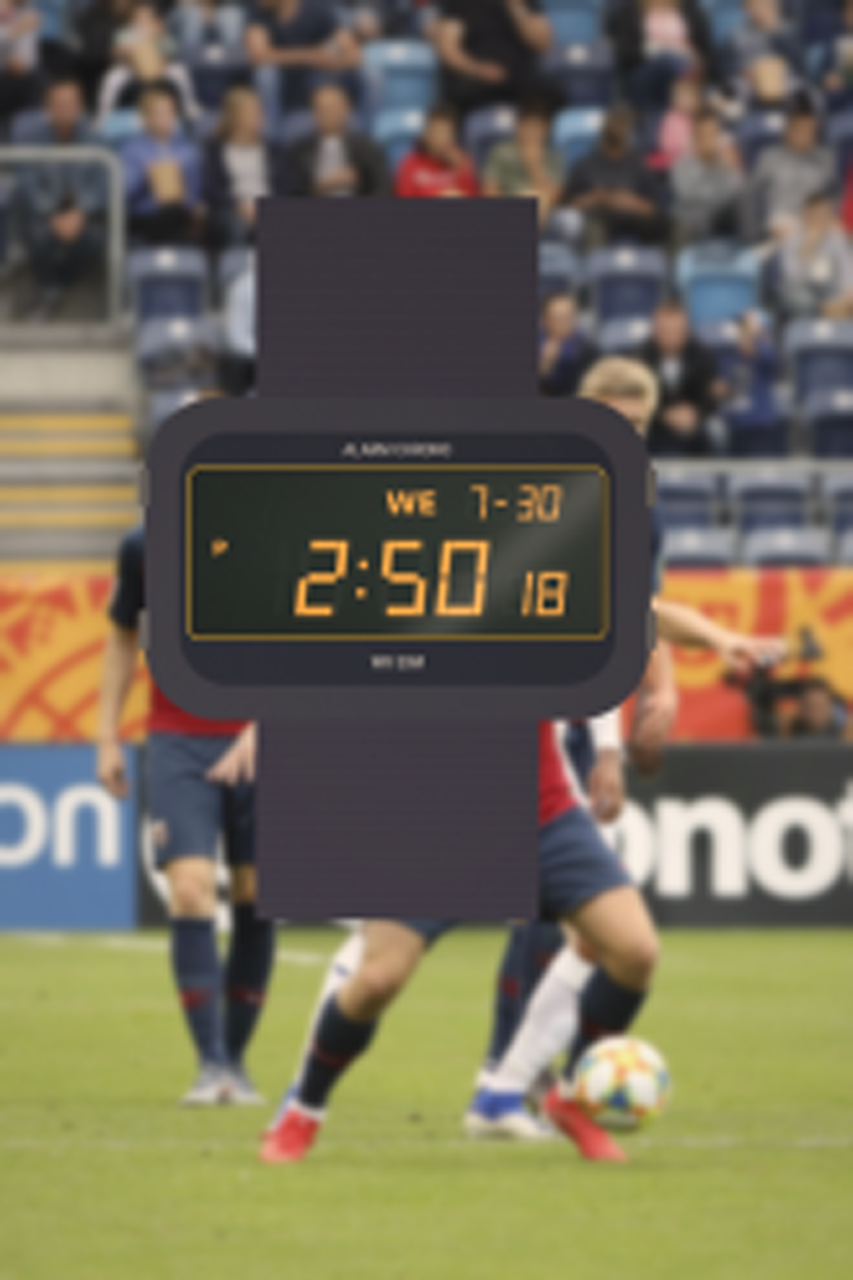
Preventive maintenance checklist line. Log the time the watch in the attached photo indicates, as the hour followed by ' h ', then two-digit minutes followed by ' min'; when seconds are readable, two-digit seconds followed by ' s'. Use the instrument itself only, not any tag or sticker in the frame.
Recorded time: 2 h 50 min 18 s
